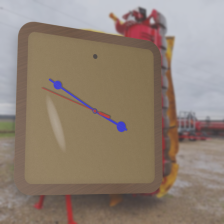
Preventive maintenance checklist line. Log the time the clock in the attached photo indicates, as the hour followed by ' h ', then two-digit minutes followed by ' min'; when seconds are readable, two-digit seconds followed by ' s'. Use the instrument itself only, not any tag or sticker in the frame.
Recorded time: 3 h 49 min 48 s
